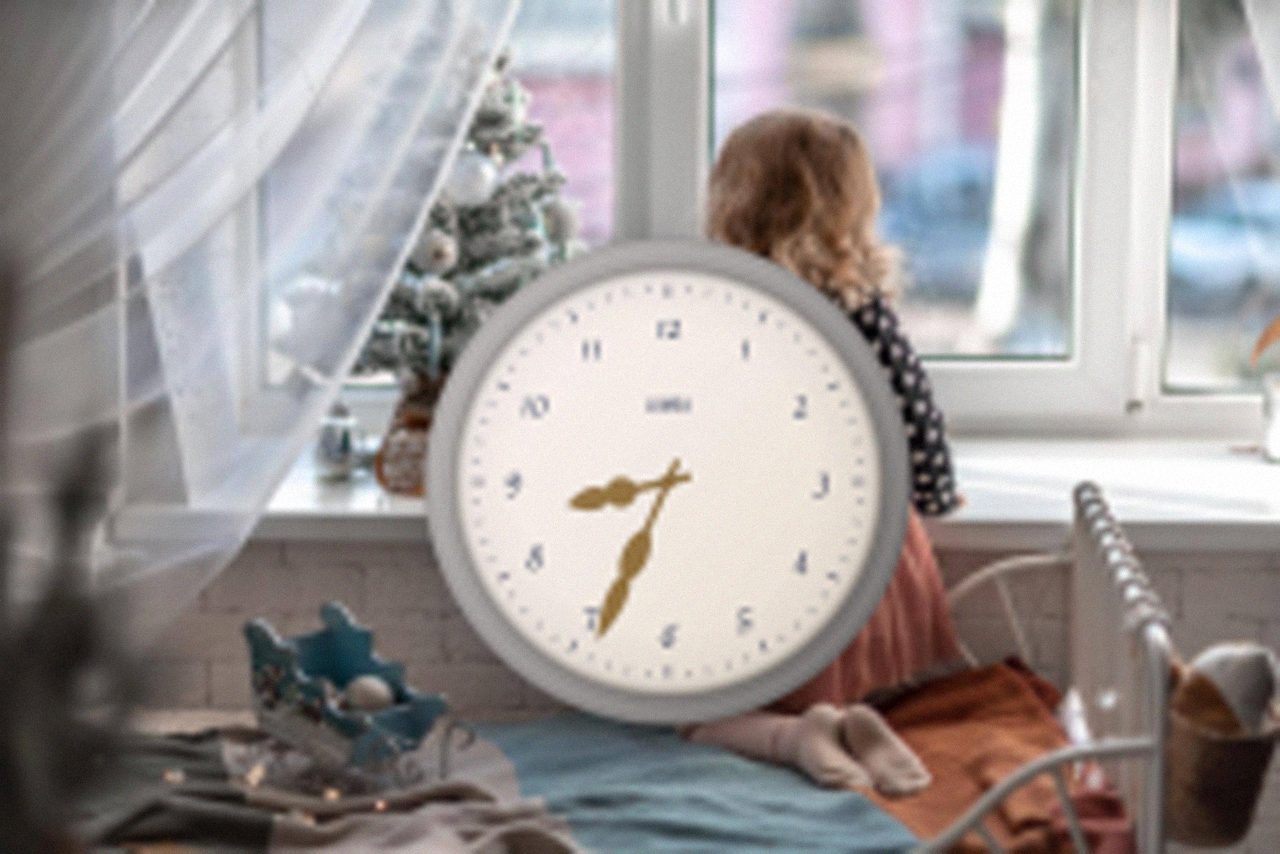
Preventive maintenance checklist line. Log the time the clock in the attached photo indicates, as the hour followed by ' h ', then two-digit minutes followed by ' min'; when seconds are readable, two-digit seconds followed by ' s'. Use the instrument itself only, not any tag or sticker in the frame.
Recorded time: 8 h 34 min
